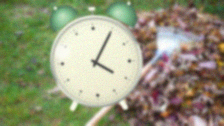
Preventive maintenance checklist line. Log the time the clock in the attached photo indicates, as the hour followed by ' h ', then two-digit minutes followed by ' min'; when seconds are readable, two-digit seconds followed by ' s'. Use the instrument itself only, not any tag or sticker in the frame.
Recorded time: 4 h 05 min
